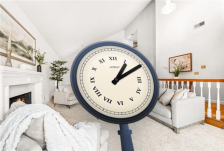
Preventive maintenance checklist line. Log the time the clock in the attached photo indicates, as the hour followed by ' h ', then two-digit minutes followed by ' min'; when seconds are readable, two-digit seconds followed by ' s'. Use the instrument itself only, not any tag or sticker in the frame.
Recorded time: 1 h 10 min
